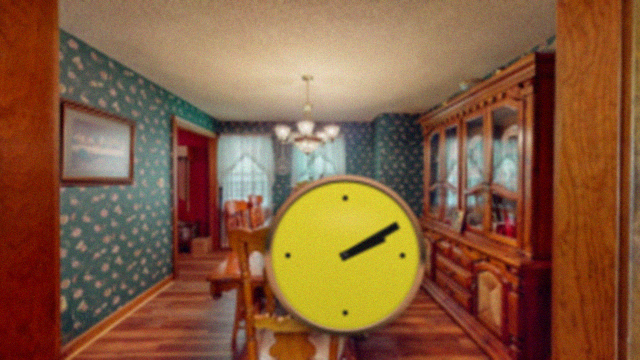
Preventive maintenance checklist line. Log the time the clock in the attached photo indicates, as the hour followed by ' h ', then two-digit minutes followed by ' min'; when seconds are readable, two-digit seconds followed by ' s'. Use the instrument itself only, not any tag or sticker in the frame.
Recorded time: 2 h 10 min
